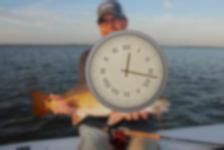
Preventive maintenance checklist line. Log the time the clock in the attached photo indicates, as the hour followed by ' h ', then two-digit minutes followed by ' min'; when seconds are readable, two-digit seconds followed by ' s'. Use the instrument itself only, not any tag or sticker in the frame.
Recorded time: 12 h 17 min
